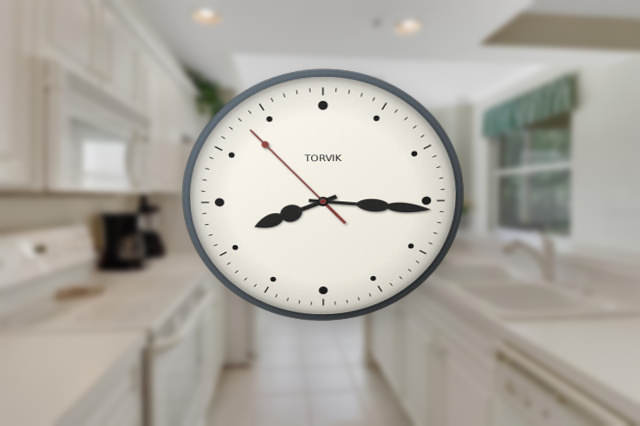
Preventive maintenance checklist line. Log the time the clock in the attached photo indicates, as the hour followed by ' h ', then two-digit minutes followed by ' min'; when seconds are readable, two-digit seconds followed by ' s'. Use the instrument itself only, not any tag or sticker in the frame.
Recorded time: 8 h 15 min 53 s
